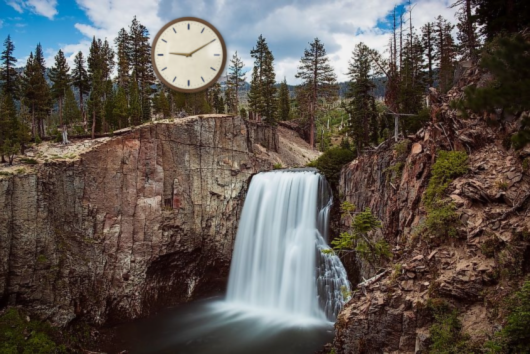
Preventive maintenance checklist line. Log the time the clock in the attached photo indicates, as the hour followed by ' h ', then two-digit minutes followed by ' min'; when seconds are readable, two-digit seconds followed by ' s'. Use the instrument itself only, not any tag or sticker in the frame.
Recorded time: 9 h 10 min
